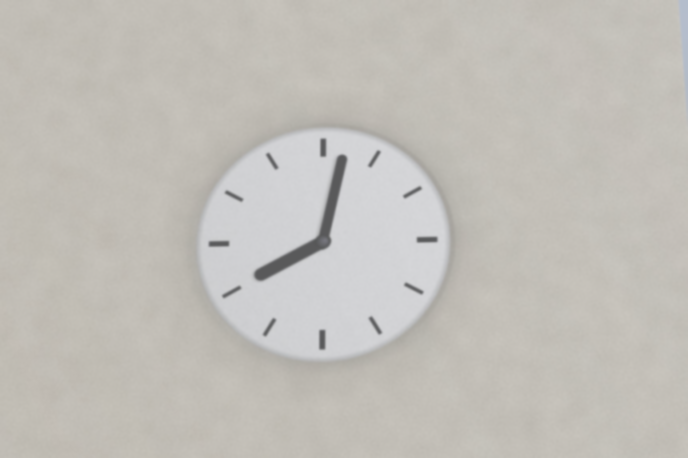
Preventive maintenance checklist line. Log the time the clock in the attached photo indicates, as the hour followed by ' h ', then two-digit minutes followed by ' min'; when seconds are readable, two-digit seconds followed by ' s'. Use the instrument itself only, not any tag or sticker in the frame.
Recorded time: 8 h 02 min
